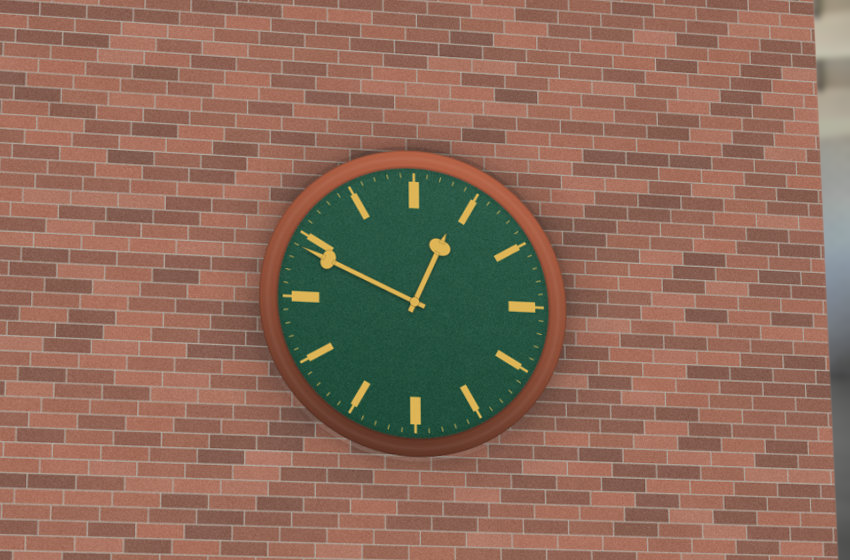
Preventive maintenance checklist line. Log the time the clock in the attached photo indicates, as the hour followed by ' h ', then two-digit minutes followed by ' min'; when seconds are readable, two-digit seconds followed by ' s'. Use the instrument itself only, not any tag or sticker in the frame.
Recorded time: 12 h 49 min
